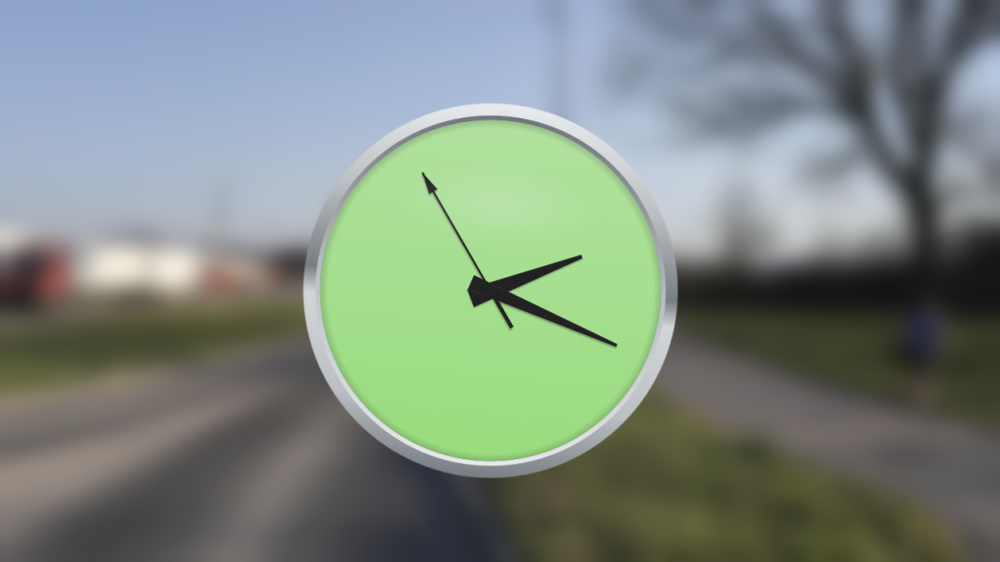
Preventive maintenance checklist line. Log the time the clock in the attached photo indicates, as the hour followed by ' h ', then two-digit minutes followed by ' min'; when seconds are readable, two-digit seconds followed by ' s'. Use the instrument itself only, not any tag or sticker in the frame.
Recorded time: 2 h 18 min 55 s
